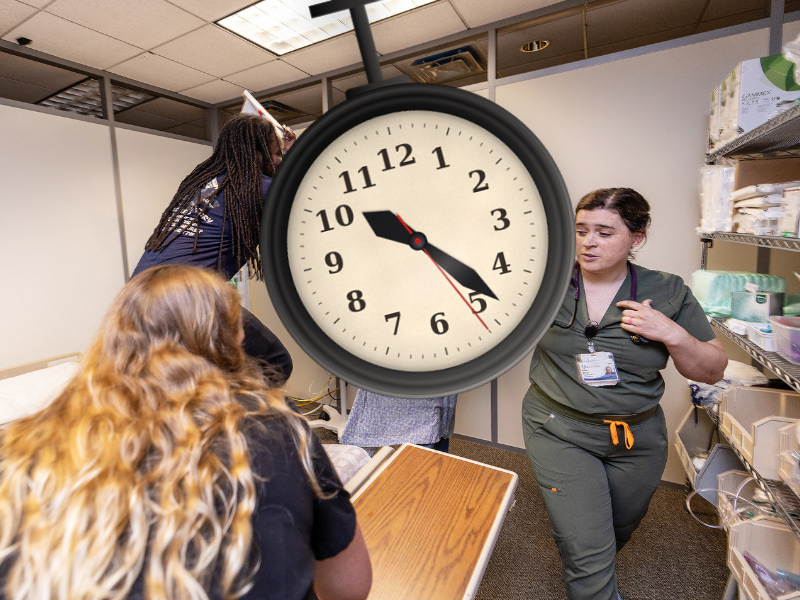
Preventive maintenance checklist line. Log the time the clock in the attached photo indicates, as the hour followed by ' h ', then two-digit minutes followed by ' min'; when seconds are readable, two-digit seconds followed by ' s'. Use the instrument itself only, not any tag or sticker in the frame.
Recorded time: 10 h 23 min 26 s
